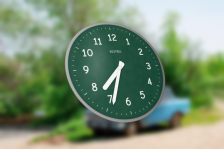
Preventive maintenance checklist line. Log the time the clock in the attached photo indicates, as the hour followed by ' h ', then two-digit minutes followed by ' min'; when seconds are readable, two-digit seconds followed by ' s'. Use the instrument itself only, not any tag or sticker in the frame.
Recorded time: 7 h 34 min
